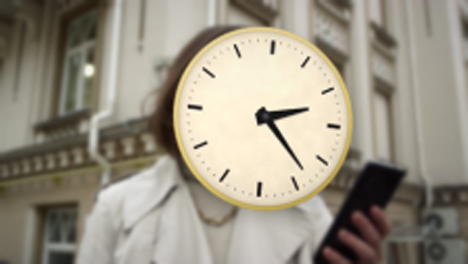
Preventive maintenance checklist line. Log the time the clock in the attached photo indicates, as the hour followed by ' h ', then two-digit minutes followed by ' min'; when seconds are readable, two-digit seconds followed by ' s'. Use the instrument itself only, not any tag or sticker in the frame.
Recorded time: 2 h 23 min
